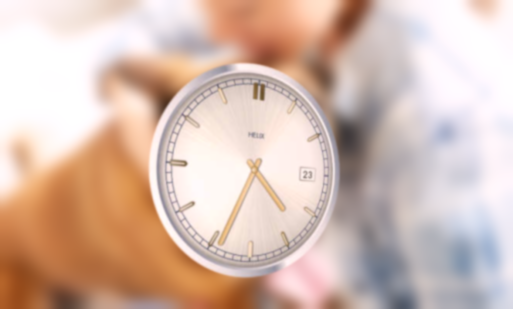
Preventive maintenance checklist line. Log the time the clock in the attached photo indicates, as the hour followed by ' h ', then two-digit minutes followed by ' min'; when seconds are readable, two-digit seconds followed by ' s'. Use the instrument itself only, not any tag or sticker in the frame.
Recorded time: 4 h 34 min
